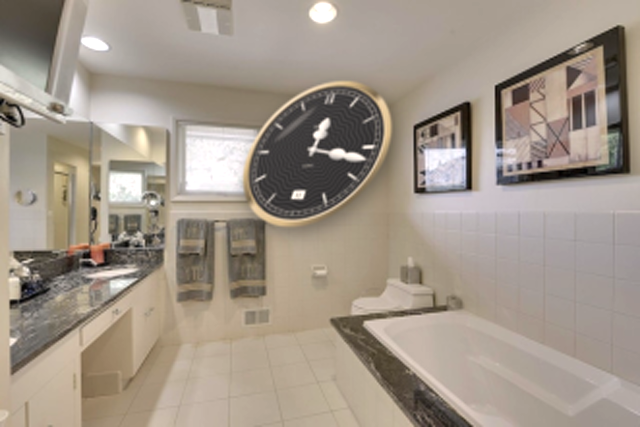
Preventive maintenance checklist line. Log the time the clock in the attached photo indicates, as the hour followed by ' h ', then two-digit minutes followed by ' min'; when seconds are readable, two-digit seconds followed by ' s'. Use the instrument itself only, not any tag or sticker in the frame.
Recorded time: 12 h 17 min
